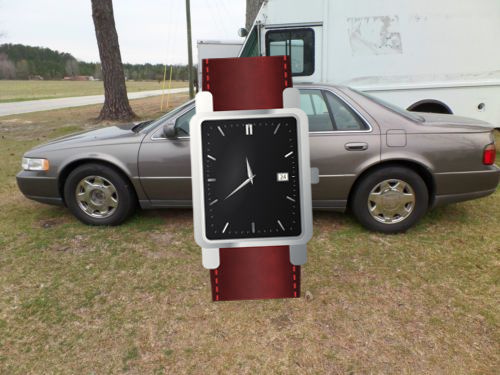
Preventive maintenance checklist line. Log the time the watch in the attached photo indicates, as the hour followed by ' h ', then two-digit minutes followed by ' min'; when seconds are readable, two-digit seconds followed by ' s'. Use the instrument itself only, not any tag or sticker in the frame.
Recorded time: 11 h 39 min
